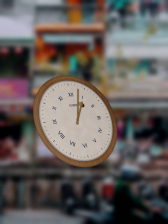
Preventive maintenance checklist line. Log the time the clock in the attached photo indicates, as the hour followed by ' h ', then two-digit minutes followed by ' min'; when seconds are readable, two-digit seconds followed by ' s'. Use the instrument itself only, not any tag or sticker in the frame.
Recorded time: 1 h 03 min
